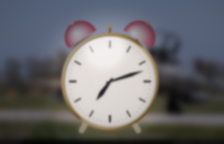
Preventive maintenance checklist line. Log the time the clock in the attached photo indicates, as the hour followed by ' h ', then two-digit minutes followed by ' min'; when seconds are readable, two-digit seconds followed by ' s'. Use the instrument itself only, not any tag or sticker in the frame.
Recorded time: 7 h 12 min
